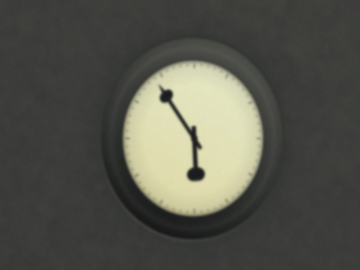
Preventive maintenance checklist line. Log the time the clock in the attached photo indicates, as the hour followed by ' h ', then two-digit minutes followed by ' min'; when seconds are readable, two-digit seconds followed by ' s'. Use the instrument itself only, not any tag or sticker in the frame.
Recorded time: 5 h 54 min
